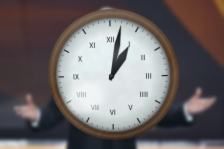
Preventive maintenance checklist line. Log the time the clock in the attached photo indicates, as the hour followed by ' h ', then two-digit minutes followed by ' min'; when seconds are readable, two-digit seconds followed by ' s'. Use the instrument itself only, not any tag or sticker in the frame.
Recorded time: 1 h 02 min
